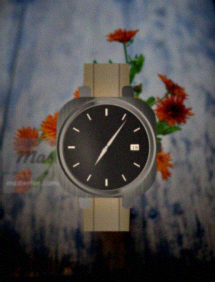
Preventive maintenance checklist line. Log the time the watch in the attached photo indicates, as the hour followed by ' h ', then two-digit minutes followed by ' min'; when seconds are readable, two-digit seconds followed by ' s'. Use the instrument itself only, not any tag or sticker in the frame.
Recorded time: 7 h 06 min
